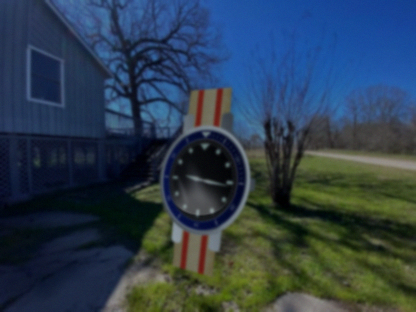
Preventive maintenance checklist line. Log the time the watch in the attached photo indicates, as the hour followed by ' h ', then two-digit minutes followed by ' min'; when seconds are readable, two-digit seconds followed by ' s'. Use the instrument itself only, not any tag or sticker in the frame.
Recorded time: 9 h 16 min
